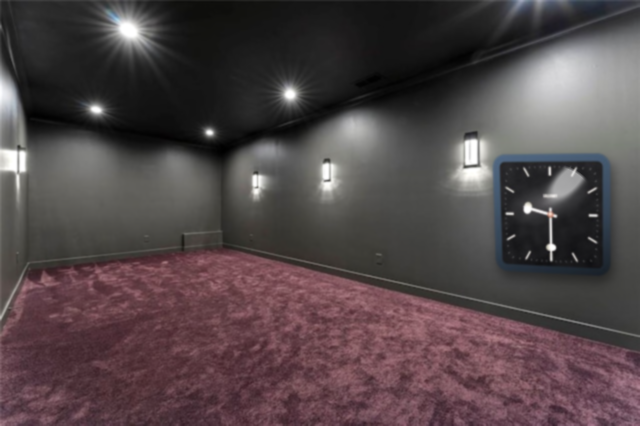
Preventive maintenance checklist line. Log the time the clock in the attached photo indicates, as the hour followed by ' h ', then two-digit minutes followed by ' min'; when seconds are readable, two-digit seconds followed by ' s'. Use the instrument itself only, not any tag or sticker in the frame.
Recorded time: 9 h 30 min
